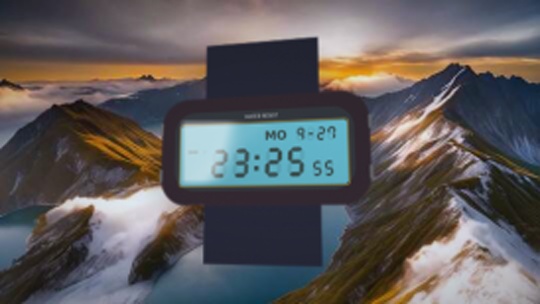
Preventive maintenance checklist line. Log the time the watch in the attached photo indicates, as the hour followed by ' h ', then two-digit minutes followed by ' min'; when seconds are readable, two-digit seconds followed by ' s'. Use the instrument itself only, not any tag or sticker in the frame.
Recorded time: 23 h 25 min 55 s
